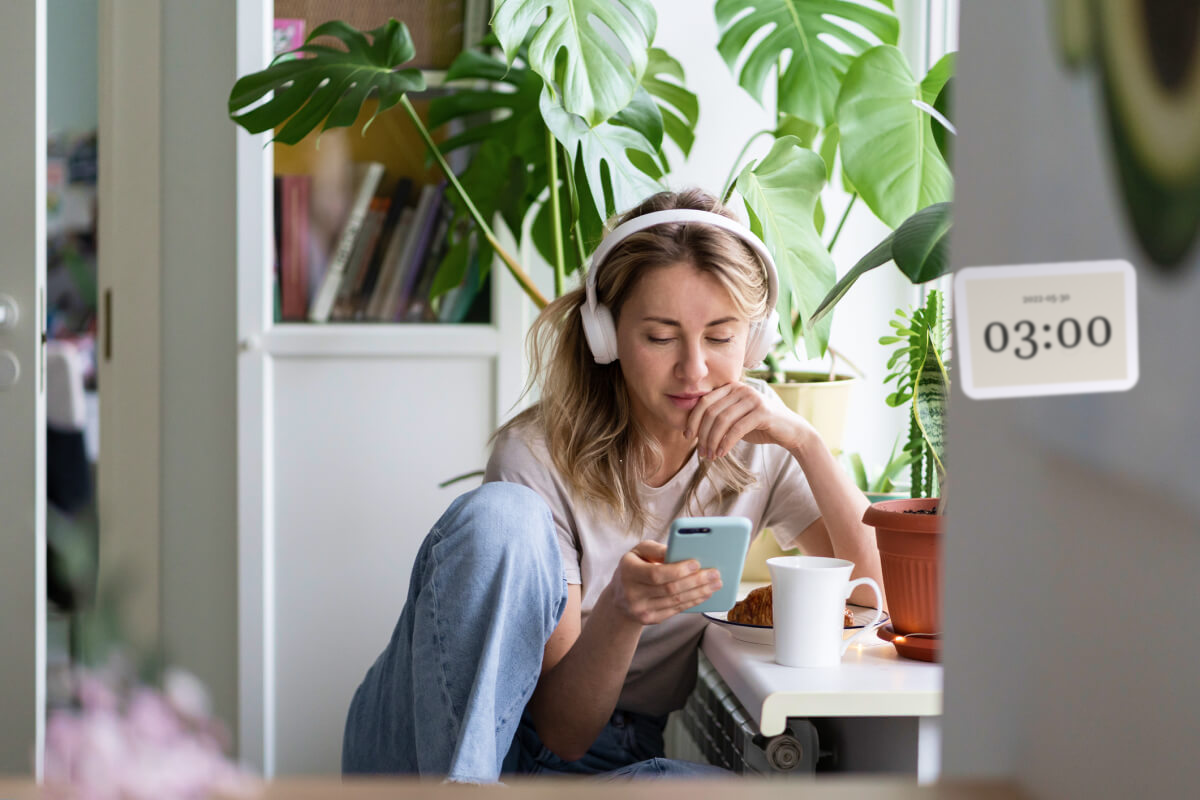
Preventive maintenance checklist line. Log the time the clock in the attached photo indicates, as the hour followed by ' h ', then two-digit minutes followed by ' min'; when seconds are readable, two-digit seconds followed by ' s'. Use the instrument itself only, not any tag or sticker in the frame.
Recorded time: 3 h 00 min
